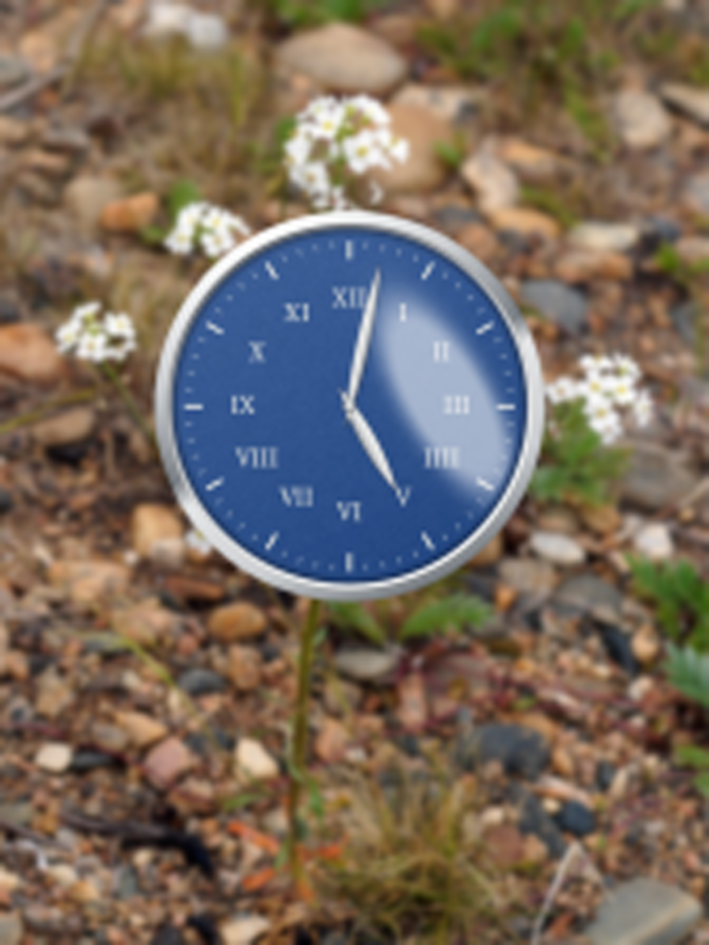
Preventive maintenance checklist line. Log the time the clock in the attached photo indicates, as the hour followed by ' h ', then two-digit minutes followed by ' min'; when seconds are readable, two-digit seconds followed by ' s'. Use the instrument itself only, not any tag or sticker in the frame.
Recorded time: 5 h 02 min
